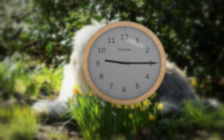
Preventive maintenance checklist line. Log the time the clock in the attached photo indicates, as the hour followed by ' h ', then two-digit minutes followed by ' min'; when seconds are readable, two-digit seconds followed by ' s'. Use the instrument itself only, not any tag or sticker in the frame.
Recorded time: 9 h 15 min
